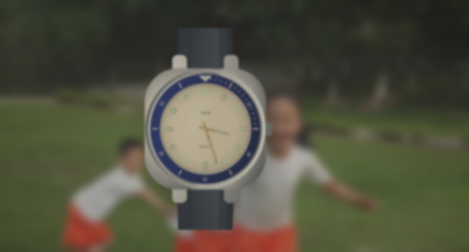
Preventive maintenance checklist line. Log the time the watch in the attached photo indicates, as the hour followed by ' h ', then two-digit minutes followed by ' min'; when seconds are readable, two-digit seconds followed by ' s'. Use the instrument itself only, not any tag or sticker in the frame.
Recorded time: 3 h 27 min
